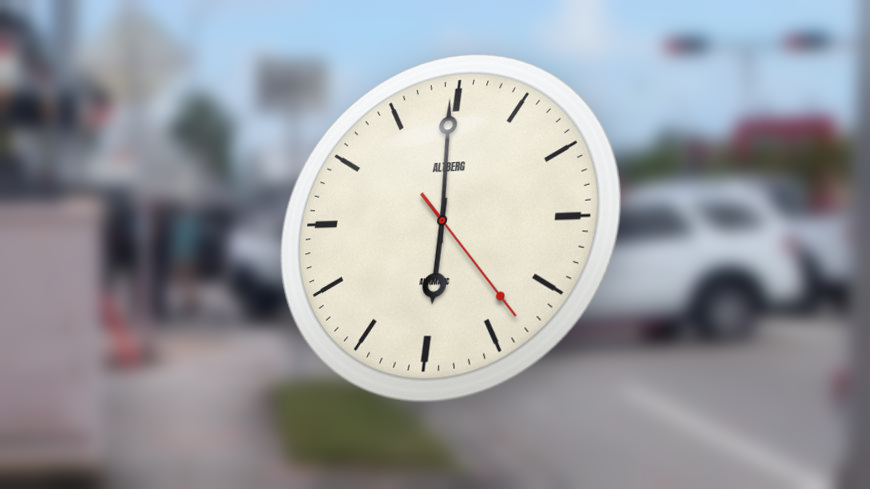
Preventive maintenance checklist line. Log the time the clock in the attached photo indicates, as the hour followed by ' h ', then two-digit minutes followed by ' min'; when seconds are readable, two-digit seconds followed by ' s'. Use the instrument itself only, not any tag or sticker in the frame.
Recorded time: 5 h 59 min 23 s
